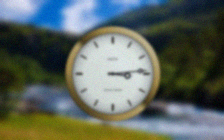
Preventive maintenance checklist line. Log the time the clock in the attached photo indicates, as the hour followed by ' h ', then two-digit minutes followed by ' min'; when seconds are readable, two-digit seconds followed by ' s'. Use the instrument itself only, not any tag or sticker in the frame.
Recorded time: 3 h 14 min
